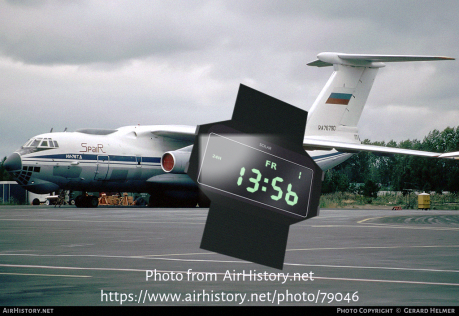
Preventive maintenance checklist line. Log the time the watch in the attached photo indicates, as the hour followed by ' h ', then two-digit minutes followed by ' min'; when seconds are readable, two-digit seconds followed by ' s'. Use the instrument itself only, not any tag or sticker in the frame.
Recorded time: 13 h 56 min
